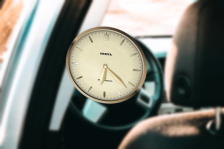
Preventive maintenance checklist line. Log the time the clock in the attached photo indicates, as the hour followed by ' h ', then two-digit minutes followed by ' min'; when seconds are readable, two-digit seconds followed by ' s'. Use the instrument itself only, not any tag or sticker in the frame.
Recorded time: 6 h 22 min
